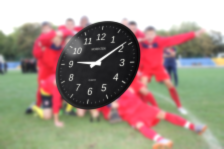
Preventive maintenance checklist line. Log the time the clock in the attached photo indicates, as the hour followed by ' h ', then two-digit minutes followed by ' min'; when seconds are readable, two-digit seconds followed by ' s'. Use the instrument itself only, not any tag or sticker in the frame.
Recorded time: 9 h 09 min
